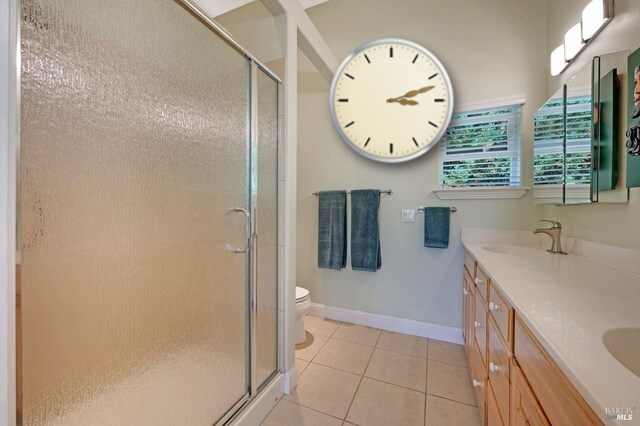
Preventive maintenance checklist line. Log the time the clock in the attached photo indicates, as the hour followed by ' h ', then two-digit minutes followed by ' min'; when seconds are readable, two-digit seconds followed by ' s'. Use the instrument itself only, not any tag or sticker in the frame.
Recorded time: 3 h 12 min
